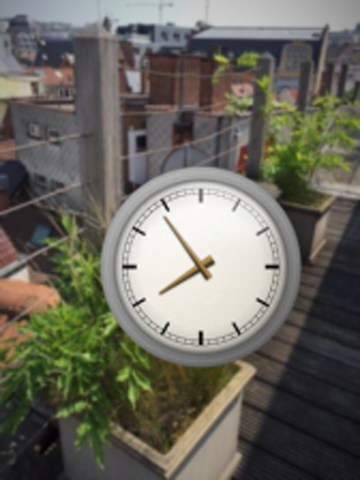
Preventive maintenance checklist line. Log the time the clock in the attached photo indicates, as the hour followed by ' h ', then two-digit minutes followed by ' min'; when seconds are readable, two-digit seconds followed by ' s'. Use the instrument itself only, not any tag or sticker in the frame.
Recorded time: 7 h 54 min
